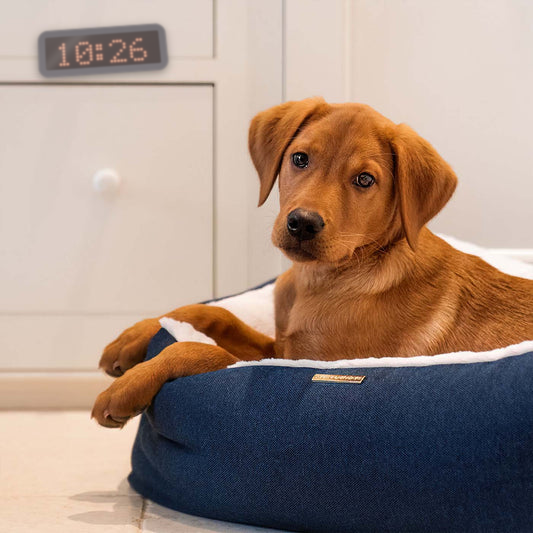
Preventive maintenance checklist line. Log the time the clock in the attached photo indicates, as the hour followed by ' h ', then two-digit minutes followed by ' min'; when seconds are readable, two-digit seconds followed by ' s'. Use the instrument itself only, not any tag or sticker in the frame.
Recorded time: 10 h 26 min
